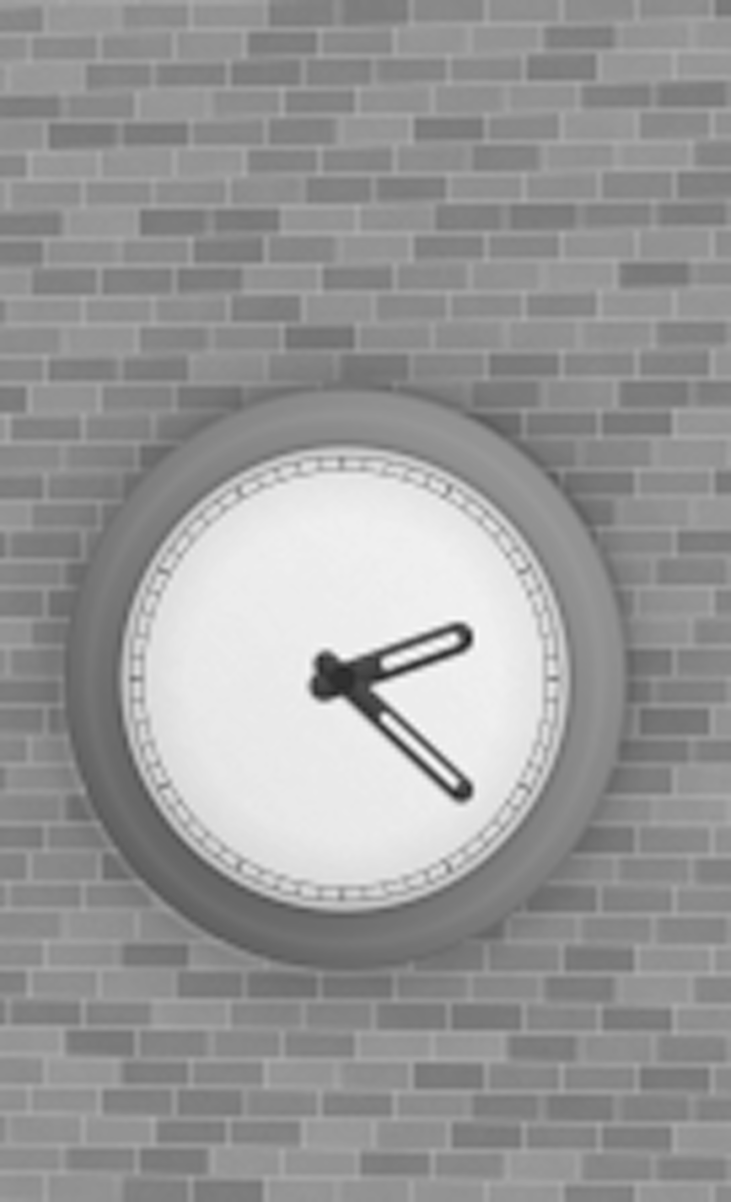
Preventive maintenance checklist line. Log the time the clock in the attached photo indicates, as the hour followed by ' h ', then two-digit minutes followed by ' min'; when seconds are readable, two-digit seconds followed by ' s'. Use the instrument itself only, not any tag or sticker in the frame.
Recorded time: 2 h 22 min
